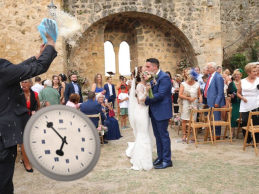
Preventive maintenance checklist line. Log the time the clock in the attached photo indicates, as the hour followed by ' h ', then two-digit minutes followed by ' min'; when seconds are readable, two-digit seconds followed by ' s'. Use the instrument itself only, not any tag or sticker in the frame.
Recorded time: 6 h 54 min
